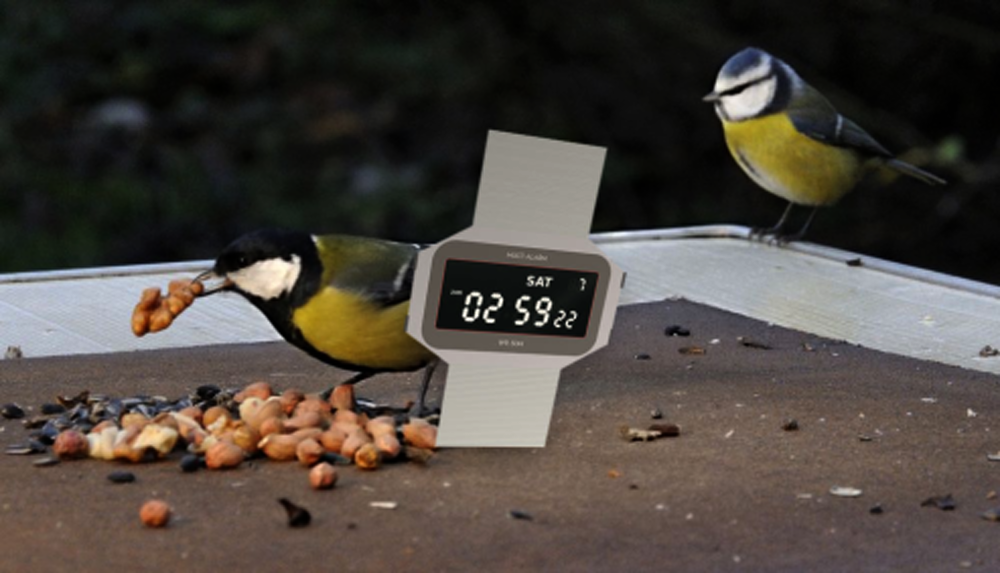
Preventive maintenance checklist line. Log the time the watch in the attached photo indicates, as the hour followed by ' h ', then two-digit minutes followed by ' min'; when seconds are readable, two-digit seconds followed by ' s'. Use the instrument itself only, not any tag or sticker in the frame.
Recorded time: 2 h 59 min 22 s
